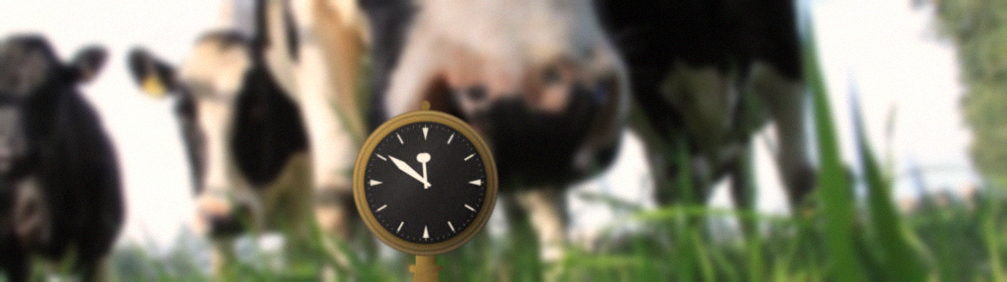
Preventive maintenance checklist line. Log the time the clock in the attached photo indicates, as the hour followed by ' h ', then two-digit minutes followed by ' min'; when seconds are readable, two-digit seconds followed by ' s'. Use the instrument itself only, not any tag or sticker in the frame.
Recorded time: 11 h 51 min
